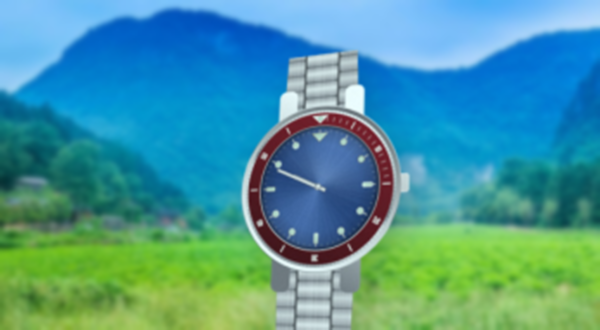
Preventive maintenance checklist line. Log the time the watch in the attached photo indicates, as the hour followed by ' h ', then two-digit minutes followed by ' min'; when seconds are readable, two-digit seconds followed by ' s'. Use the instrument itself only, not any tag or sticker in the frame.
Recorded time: 9 h 49 min
